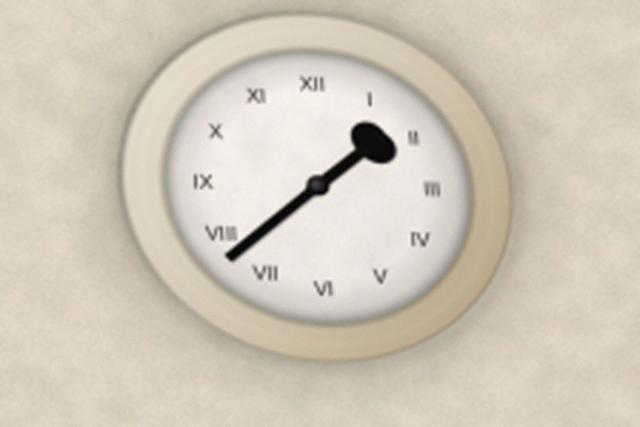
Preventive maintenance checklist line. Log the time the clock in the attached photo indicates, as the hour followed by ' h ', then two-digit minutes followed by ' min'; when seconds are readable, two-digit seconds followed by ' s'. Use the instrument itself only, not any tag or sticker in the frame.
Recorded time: 1 h 38 min
